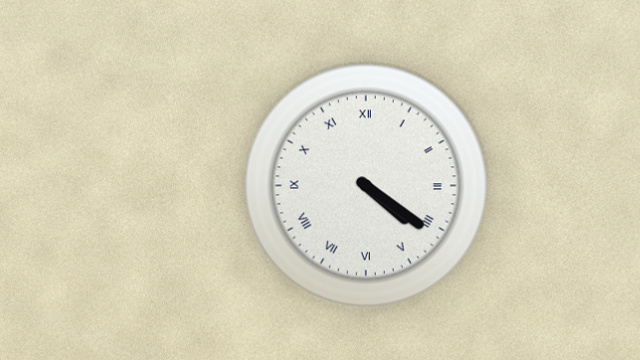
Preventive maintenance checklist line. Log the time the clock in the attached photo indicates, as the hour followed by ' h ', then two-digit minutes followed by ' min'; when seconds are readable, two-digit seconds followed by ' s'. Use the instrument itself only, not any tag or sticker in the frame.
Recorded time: 4 h 21 min
